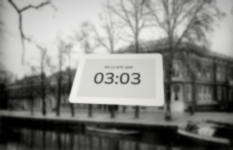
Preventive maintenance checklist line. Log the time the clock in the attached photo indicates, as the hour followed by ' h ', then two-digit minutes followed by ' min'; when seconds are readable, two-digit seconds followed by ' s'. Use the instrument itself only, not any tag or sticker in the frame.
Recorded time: 3 h 03 min
